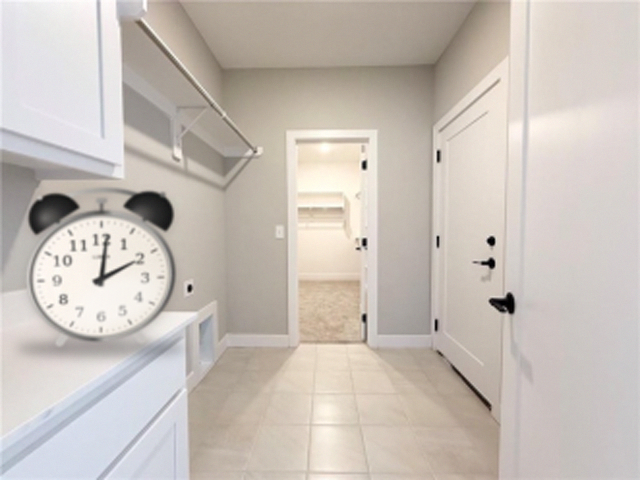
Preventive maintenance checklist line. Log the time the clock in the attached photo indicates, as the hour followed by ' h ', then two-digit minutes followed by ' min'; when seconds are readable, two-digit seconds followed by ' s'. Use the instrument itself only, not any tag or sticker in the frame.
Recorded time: 2 h 01 min
